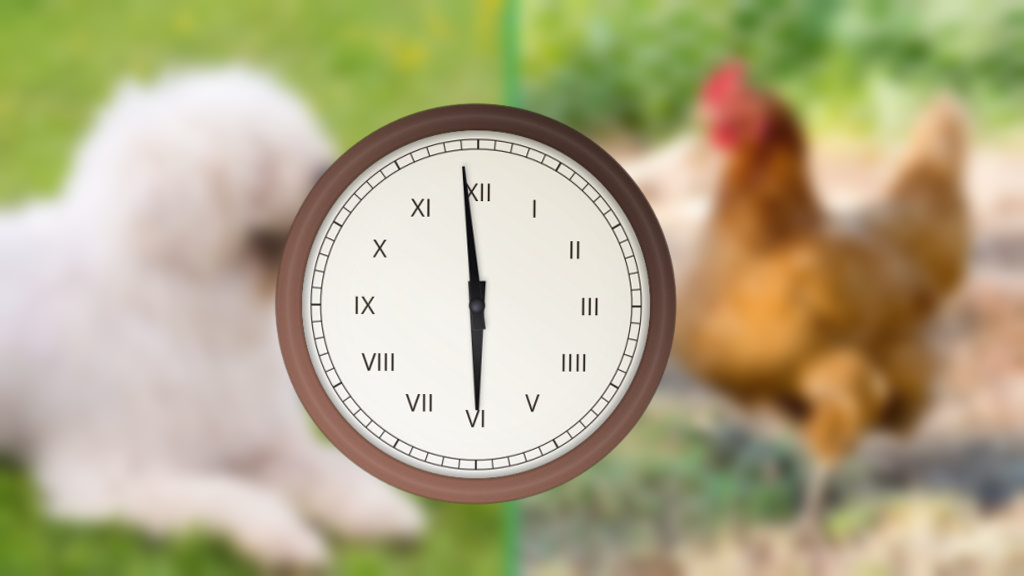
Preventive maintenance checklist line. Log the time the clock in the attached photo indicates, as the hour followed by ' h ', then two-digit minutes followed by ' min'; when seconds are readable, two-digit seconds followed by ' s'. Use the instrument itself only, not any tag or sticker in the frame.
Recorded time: 5 h 59 min
